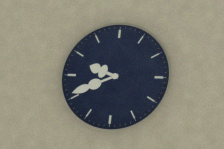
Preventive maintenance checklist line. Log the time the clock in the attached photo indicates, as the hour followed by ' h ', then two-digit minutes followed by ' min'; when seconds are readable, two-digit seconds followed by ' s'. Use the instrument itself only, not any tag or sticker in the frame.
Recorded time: 9 h 41 min
